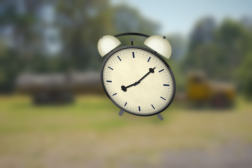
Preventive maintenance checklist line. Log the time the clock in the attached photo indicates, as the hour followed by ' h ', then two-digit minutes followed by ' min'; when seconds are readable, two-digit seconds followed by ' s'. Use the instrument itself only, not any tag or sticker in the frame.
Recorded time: 8 h 08 min
